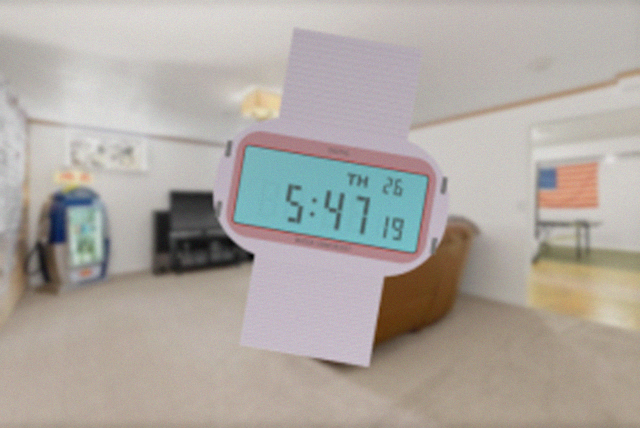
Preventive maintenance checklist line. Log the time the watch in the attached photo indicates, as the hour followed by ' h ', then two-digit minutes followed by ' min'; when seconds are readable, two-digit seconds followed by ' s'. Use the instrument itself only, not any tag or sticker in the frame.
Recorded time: 5 h 47 min 19 s
